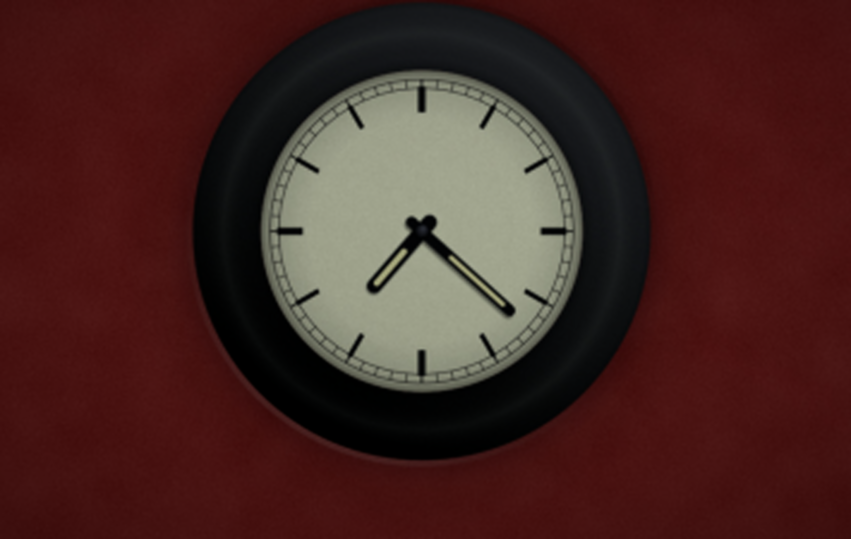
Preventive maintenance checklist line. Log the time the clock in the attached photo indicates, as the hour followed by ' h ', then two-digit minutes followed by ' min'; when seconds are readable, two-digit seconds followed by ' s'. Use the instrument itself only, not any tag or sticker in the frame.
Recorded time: 7 h 22 min
